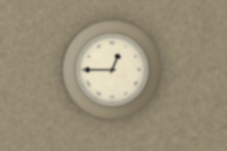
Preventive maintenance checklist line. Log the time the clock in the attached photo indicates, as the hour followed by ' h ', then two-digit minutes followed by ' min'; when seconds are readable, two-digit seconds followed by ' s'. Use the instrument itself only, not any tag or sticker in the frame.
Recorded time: 12 h 45 min
